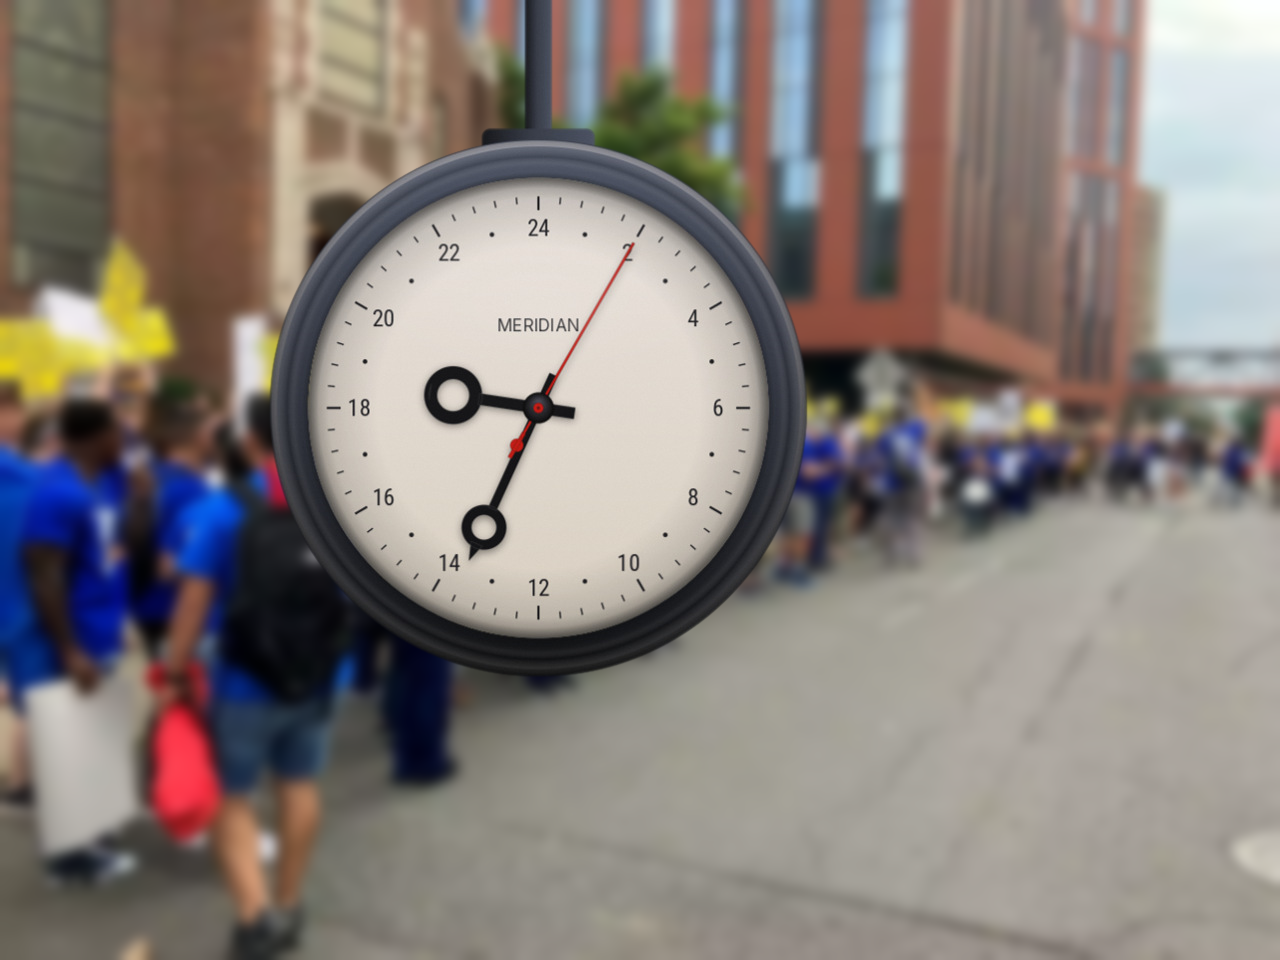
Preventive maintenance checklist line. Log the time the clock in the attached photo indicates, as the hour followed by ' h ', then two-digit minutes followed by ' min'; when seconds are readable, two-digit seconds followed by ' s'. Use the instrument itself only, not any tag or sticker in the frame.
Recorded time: 18 h 34 min 05 s
